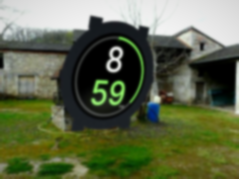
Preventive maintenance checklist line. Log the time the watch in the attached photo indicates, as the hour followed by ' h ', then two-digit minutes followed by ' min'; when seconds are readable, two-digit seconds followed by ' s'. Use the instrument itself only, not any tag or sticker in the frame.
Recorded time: 8 h 59 min
